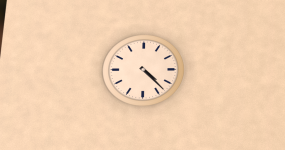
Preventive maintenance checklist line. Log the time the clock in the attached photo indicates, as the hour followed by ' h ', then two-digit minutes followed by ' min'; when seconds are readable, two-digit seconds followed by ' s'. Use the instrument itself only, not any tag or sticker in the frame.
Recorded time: 4 h 23 min
